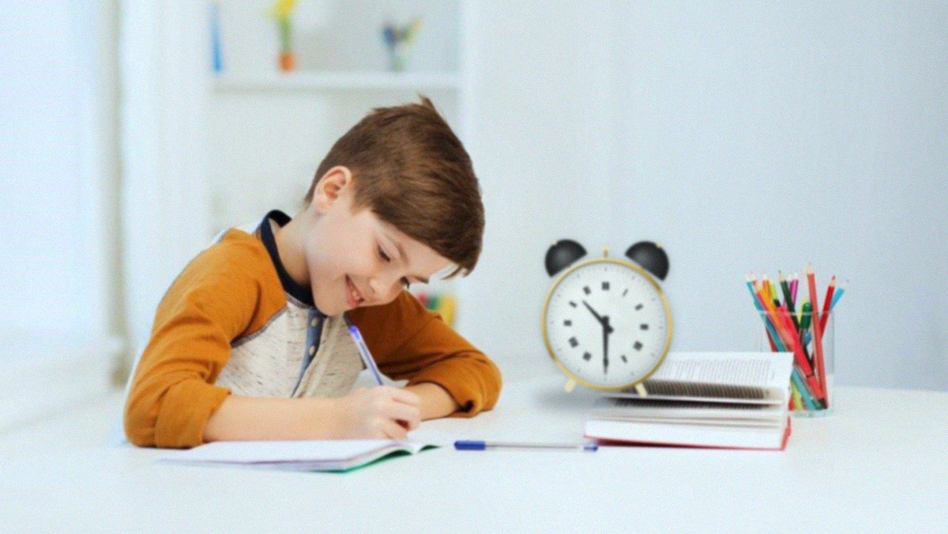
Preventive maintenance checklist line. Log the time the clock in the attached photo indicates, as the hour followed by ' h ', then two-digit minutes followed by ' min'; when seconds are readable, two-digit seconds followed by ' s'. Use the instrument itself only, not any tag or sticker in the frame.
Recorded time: 10 h 30 min
